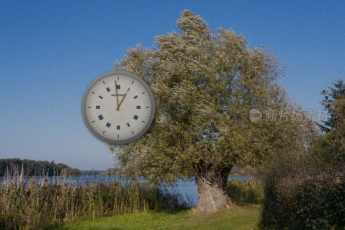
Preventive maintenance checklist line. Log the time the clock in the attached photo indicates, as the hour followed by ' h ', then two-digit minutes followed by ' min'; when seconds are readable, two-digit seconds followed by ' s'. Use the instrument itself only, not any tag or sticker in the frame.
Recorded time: 12 h 59 min
